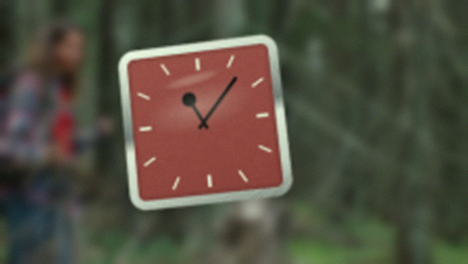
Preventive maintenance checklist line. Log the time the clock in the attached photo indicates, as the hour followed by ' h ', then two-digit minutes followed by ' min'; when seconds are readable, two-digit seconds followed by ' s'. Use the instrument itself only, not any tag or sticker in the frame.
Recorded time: 11 h 07 min
